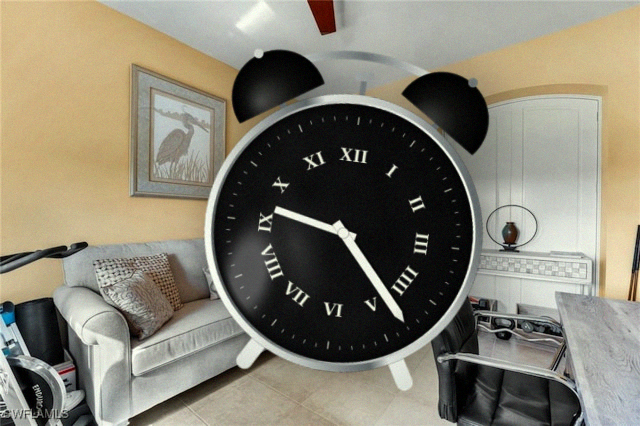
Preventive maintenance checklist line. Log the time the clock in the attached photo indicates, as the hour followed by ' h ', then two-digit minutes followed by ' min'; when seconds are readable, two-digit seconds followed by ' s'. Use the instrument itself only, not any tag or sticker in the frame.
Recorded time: 9 h 23 min
